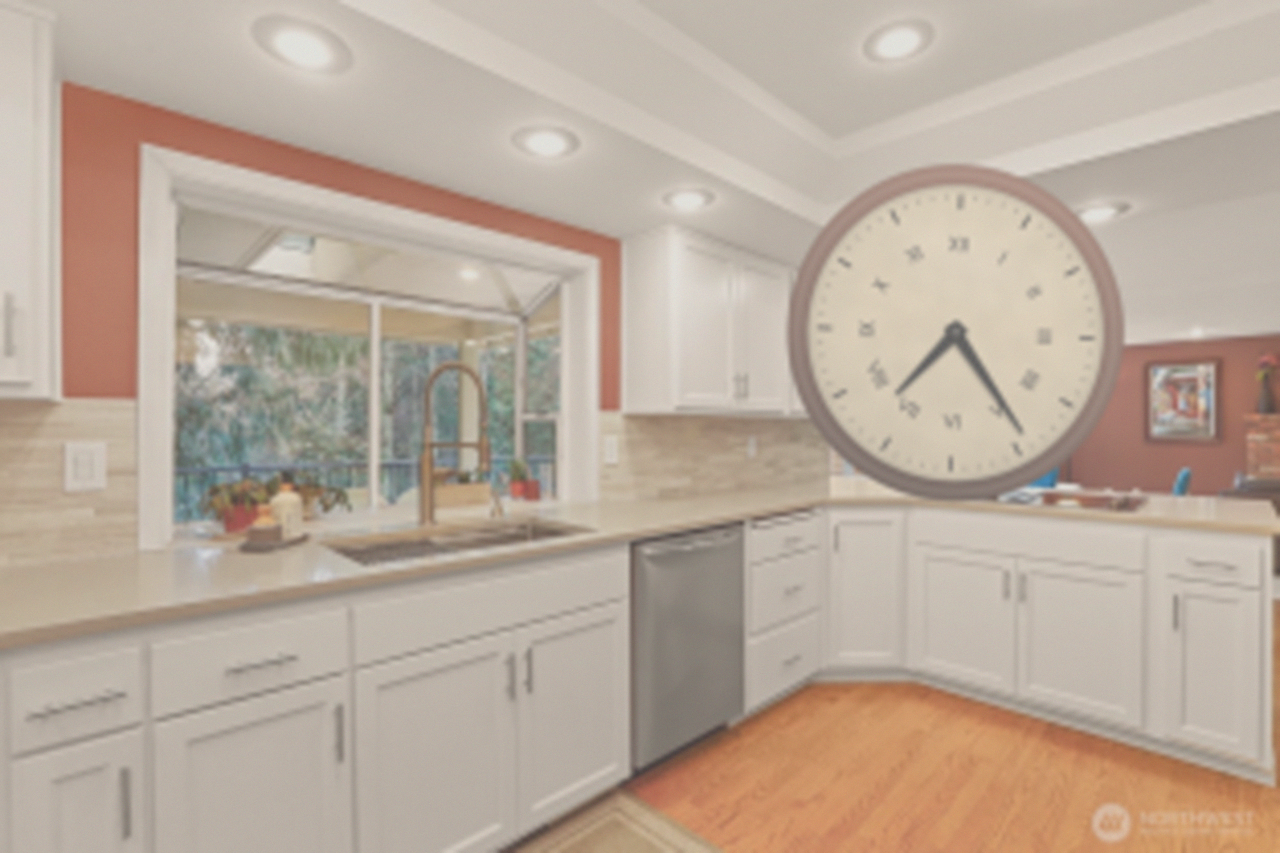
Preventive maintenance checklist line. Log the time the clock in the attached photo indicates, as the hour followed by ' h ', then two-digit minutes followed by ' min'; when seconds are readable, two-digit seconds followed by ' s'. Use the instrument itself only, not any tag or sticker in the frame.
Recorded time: 7 h 24 min
